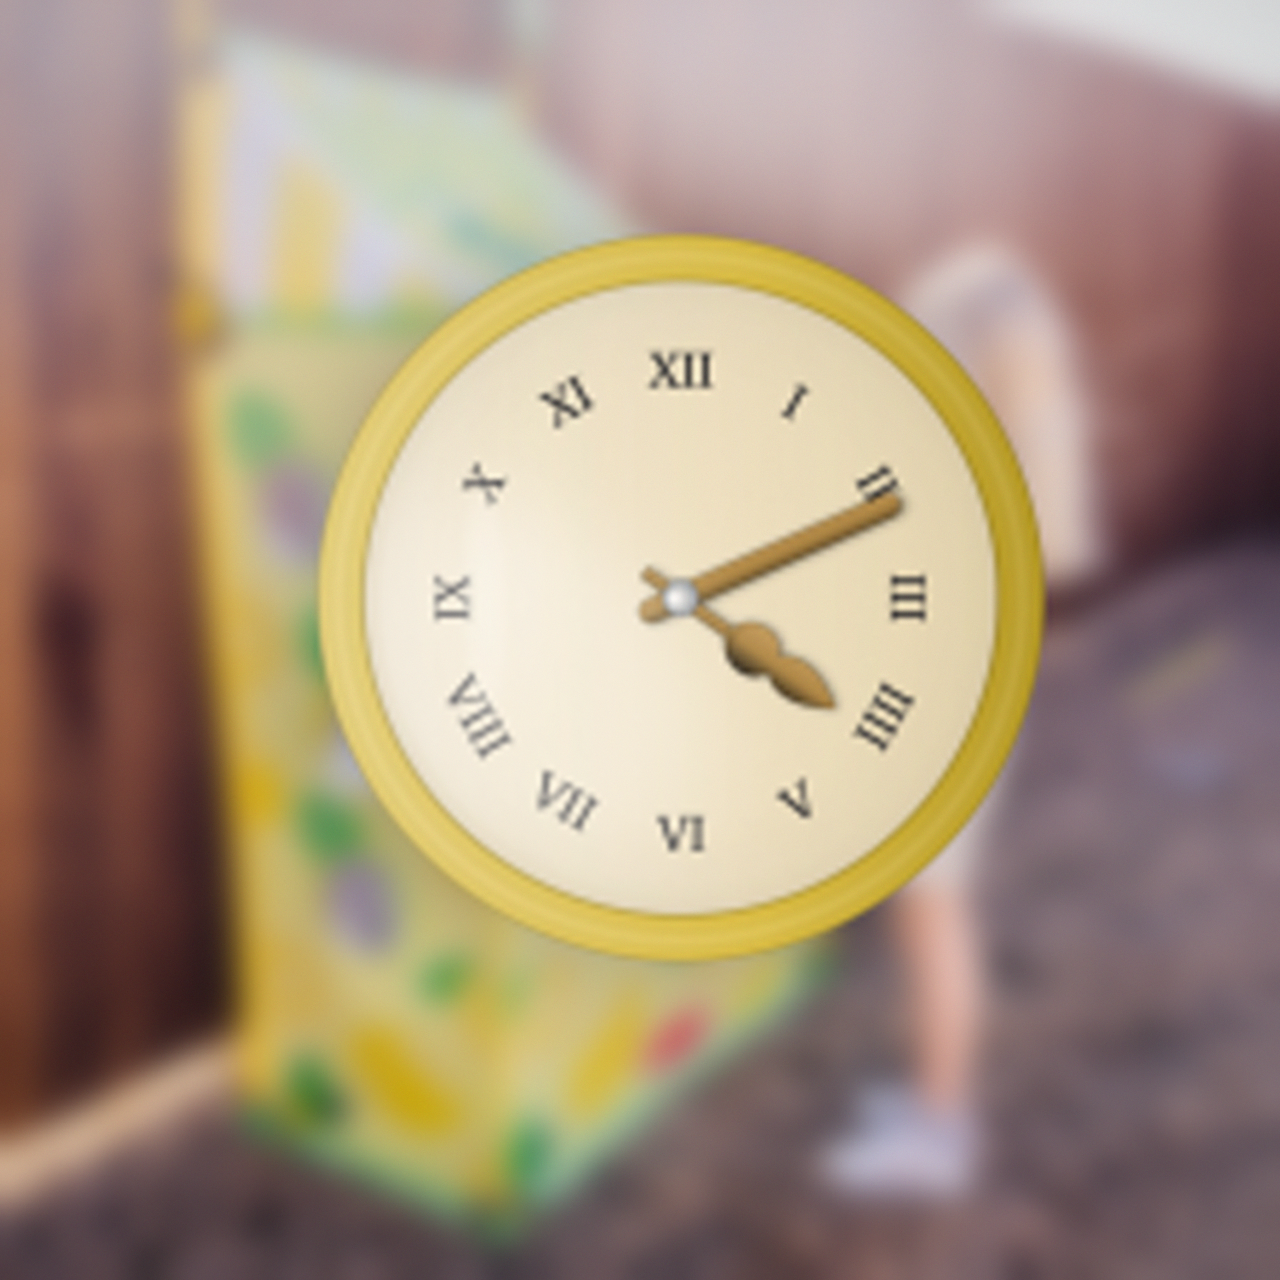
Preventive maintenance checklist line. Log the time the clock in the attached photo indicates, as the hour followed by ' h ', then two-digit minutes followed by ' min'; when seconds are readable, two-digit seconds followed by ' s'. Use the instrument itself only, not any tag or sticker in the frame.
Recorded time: 4 h 11 min
